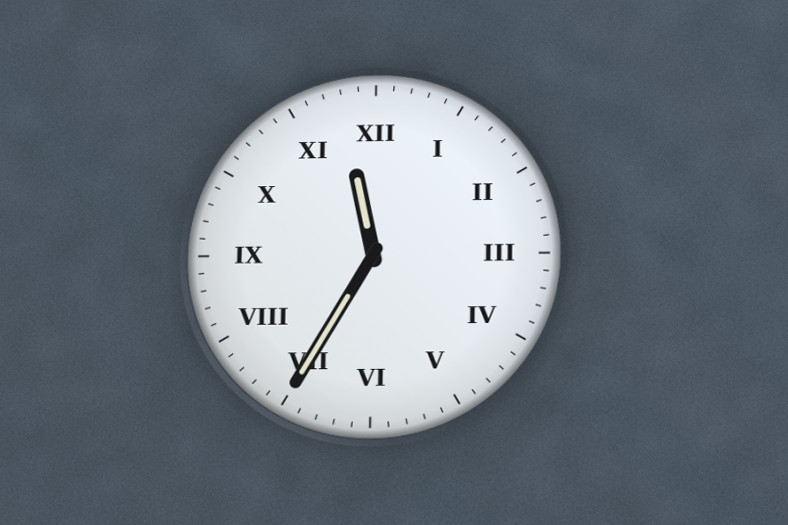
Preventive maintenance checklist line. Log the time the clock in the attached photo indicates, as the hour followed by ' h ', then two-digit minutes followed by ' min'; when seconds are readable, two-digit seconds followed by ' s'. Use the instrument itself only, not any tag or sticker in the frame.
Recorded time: 11 h 35 min
